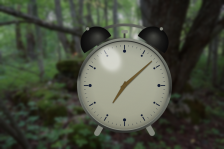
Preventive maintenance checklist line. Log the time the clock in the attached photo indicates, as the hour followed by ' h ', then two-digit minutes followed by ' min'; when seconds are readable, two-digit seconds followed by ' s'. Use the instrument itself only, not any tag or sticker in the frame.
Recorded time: 7 h 08 min
